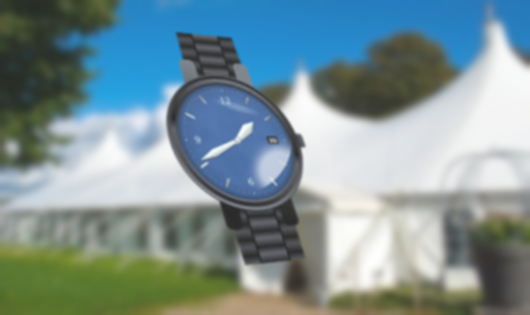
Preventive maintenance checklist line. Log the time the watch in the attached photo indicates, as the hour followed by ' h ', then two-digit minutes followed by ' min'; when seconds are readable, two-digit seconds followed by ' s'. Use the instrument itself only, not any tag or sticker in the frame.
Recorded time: 1 h 41 min
